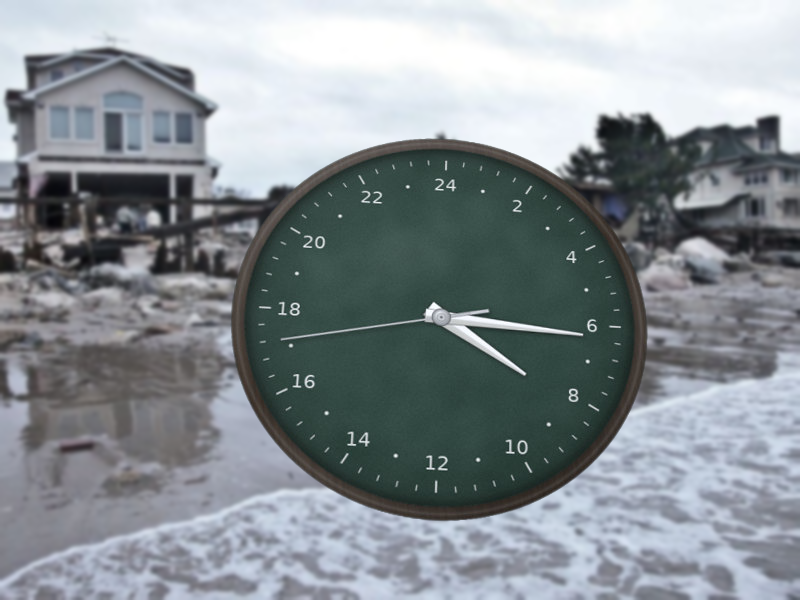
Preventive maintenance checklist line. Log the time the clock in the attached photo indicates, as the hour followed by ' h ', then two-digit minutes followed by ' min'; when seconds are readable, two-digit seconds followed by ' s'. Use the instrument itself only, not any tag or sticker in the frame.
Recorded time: 8 h 15 min 43 s
